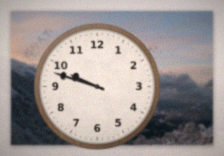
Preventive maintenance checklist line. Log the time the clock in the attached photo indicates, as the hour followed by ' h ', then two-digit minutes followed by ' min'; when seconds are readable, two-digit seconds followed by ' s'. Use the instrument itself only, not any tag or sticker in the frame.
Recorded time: 9 h 48 min
